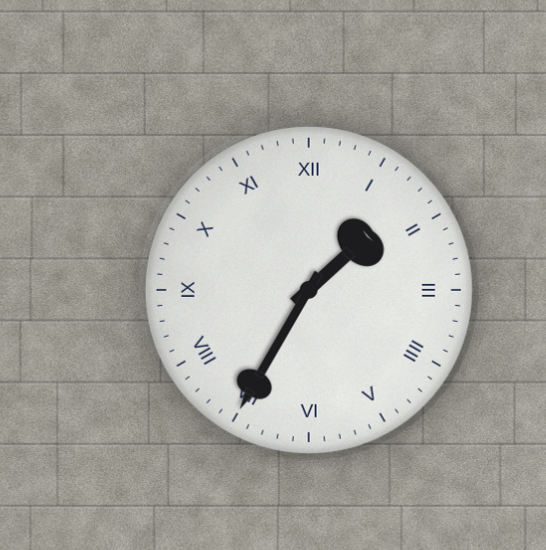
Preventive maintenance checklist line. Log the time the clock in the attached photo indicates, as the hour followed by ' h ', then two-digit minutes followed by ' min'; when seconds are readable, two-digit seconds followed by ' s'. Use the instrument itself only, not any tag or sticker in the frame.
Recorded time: 1 h 35 min
